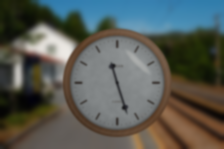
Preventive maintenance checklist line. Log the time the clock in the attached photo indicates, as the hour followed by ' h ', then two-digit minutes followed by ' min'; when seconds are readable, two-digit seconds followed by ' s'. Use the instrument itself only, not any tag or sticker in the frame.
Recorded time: 11 h 27 min
